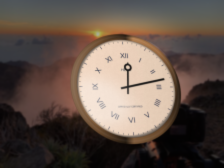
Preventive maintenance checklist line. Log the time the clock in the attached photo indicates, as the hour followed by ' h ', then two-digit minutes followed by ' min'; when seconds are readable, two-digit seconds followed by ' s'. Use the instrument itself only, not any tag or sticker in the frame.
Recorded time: 12 h 13 min
